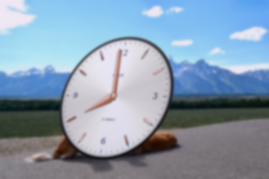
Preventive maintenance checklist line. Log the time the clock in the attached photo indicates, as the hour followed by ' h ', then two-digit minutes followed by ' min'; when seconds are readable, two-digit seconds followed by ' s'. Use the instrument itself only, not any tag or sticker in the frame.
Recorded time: 7 h 59 min
